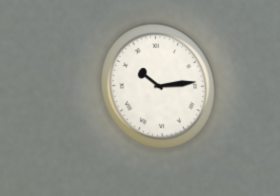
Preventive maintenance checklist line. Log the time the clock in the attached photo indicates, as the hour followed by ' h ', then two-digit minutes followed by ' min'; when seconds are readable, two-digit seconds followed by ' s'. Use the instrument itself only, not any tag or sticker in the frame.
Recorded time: 10 h 14 min
